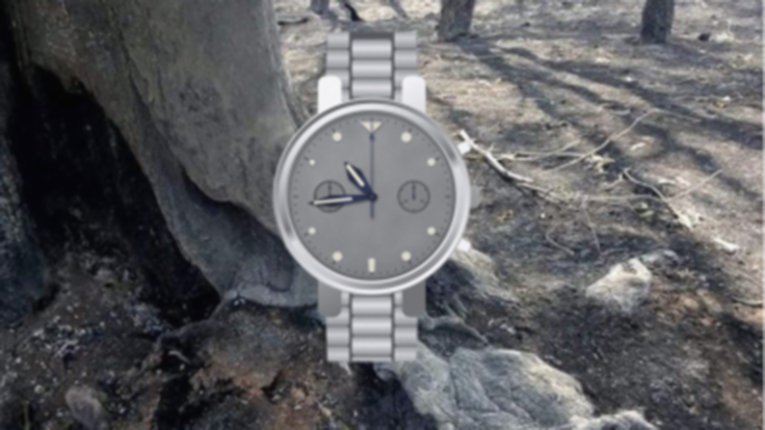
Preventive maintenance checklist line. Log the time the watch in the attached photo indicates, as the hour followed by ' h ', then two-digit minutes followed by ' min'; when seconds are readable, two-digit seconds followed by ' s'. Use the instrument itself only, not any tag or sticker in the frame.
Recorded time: 10 h 44 min
